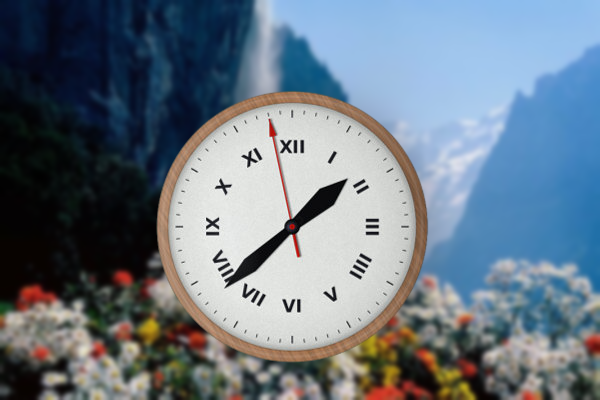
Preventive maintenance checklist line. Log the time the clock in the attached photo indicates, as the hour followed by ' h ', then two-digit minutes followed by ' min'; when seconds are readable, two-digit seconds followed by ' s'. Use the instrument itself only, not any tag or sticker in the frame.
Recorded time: 1 h 37 min 58 s
